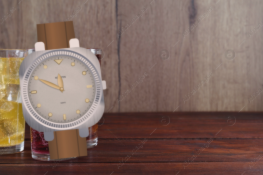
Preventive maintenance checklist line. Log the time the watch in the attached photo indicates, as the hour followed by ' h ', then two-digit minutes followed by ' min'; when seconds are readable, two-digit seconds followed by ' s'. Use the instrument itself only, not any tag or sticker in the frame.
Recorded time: 11 h 50 min
